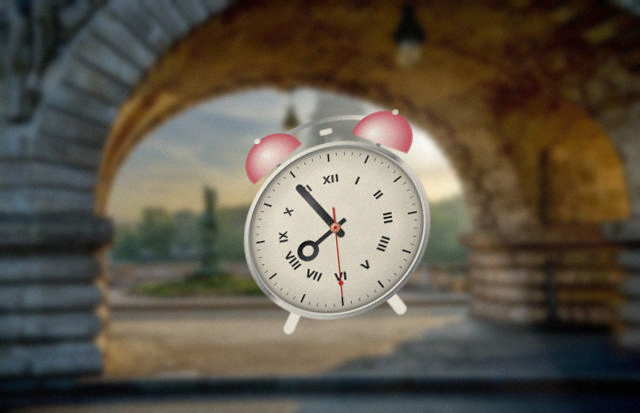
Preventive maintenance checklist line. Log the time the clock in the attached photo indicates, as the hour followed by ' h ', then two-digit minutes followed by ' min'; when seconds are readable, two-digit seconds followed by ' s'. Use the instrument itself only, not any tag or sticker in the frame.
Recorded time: 7 h 54 min 30 s
